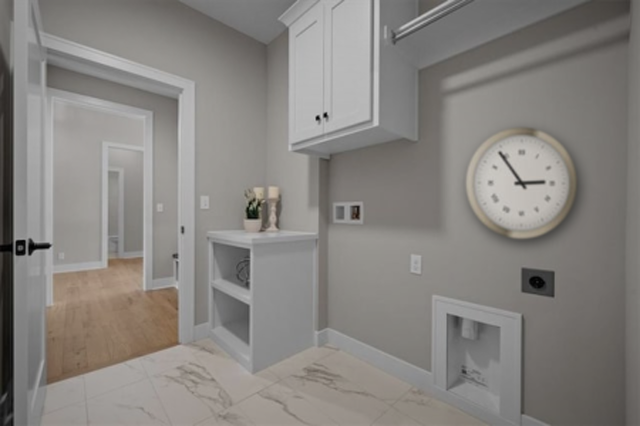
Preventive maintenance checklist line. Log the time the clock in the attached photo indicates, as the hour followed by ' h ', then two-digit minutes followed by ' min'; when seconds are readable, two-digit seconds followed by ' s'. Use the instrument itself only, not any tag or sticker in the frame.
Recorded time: 2 h 54 min
